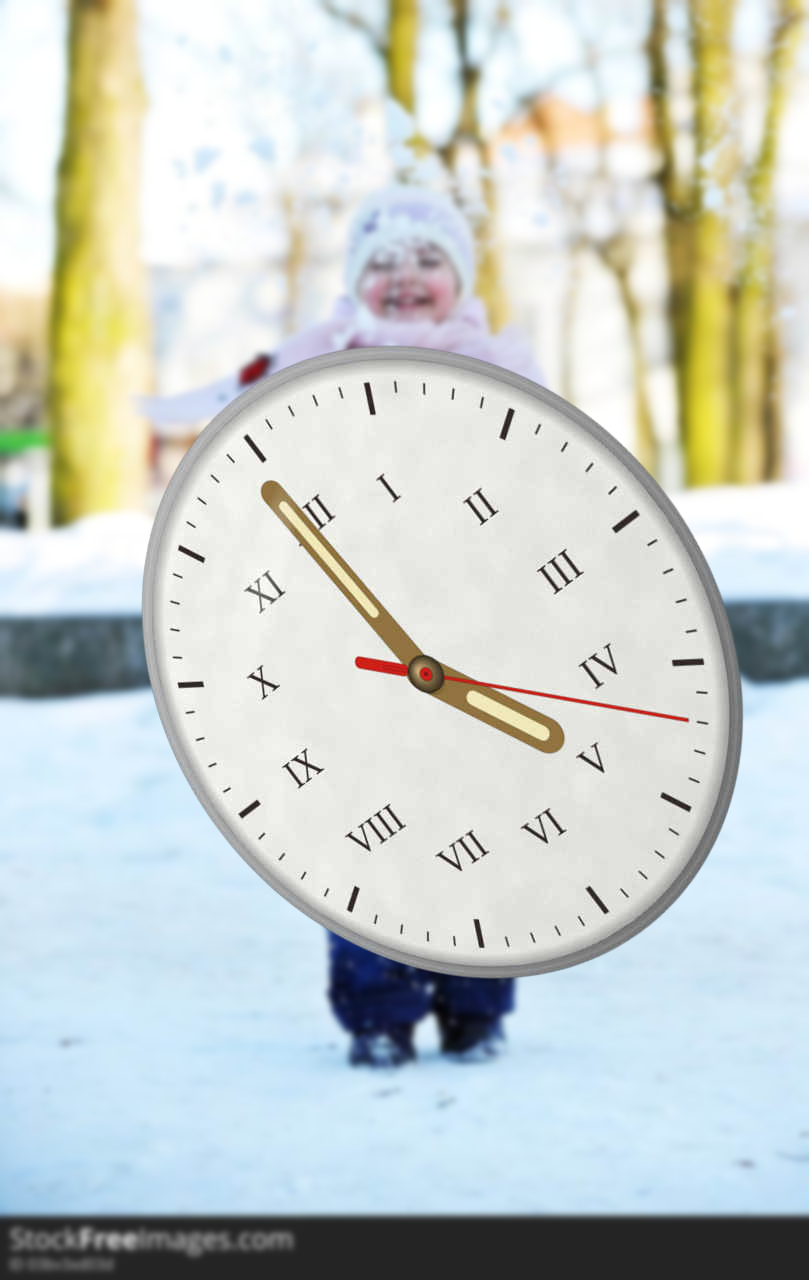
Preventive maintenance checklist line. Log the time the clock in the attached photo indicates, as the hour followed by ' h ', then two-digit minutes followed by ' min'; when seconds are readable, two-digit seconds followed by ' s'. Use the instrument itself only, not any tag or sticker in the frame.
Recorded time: 4 h 59 min 22 s
